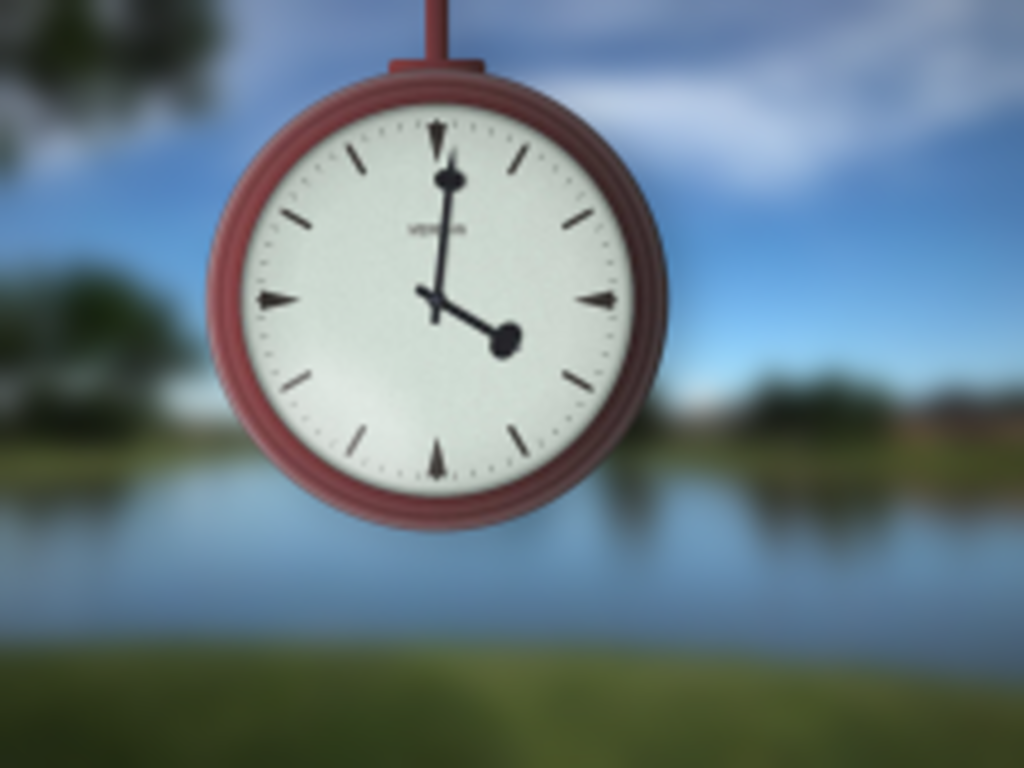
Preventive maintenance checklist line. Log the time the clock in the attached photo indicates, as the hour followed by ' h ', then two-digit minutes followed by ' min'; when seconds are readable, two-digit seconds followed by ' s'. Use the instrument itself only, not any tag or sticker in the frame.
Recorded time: 4 h 01 min
